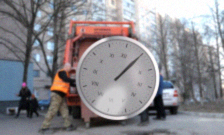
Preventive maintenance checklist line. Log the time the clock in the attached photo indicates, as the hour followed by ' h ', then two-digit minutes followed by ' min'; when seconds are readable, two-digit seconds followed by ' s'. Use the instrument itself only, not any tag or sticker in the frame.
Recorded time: 1 h 05 min
